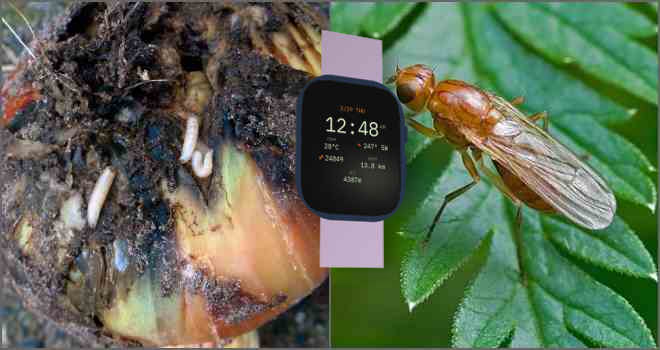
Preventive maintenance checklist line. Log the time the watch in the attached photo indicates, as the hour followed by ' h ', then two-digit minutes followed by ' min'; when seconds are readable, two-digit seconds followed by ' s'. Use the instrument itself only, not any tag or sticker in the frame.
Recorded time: 12 h 48 min
